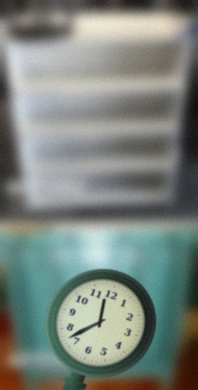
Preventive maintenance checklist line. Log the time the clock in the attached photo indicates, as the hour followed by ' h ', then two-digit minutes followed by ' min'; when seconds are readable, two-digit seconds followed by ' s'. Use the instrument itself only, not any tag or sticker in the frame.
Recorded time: 11 h 37 min
